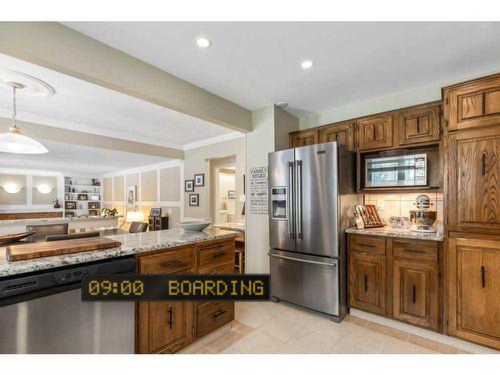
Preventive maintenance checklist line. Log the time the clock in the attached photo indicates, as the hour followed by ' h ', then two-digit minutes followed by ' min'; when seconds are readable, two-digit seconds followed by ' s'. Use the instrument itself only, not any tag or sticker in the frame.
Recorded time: 9 h 00 min
